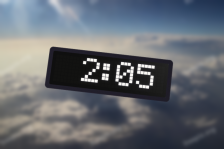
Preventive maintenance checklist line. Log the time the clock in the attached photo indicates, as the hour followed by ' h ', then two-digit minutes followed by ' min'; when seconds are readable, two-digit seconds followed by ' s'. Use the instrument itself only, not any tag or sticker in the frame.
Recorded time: 2 h 05 min
